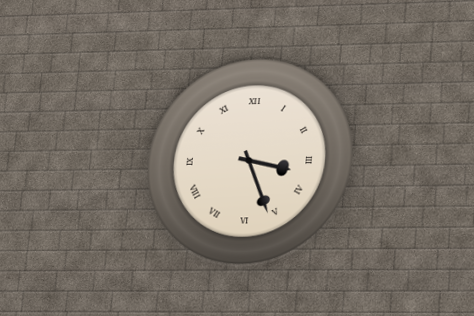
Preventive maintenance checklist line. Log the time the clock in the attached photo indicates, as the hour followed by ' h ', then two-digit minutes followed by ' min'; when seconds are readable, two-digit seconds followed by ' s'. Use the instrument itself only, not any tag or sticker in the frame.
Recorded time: 3 h 26 min
